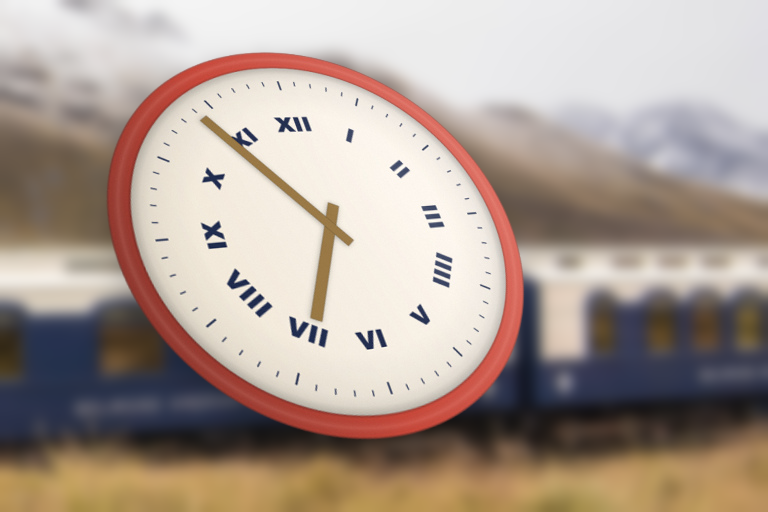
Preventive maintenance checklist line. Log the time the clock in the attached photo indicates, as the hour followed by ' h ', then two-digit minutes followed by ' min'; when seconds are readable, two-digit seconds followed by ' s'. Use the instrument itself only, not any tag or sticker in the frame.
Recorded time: 6 h 54 min
